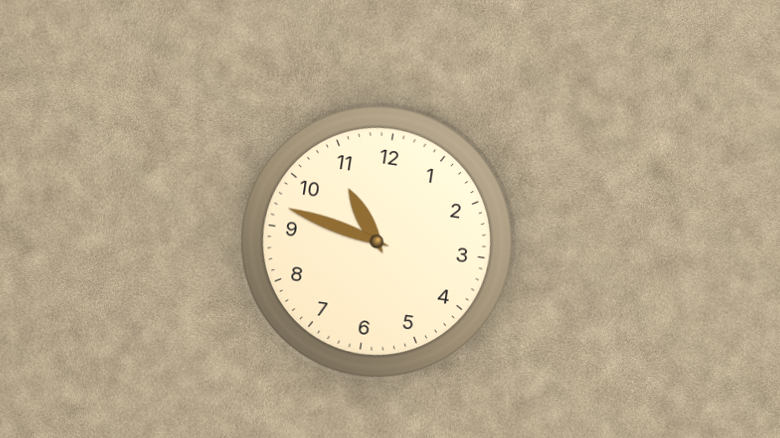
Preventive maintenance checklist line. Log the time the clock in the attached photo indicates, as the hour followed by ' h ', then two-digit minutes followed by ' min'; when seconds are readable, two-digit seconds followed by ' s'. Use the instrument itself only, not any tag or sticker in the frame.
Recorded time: 10 h 47 min
